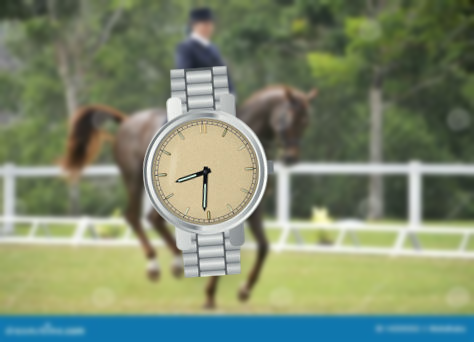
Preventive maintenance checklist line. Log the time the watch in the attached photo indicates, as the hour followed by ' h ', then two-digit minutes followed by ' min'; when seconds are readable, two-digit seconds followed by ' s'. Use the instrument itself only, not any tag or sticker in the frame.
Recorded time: 8 h 31 min
